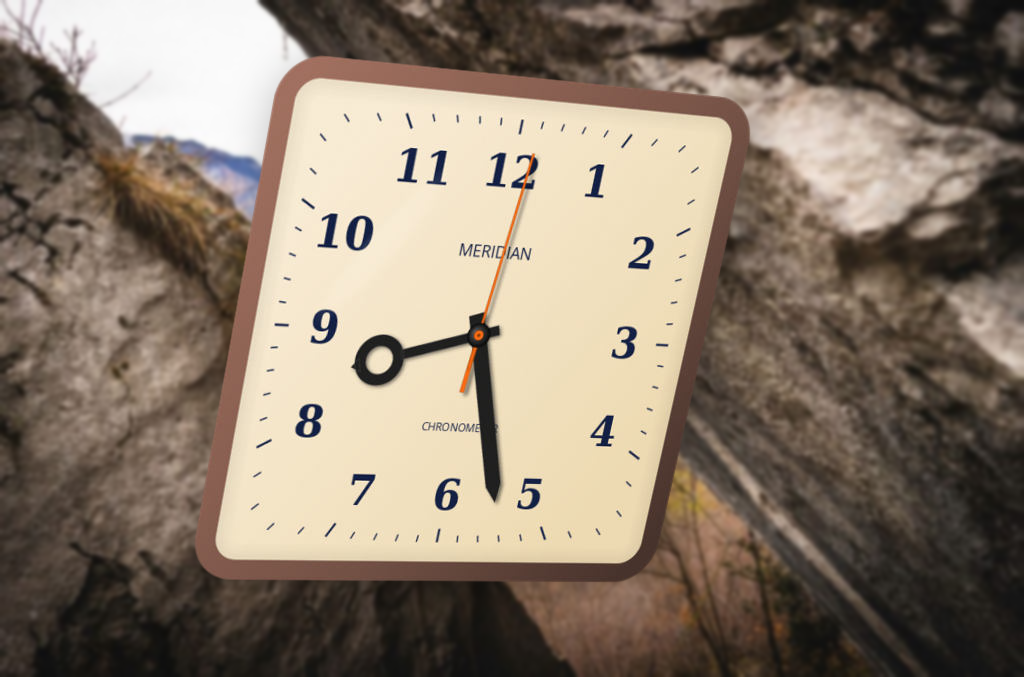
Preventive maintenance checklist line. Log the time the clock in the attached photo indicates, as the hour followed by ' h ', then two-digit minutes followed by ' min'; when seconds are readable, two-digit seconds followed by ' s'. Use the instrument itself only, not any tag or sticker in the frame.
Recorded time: 8 h 27 min 01 s
